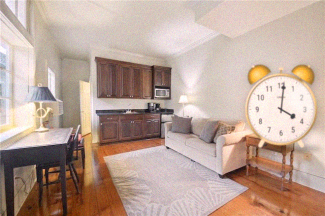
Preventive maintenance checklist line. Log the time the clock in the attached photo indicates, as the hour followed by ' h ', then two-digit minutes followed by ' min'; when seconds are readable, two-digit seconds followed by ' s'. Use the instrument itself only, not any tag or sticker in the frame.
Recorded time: 4 h 01 min
